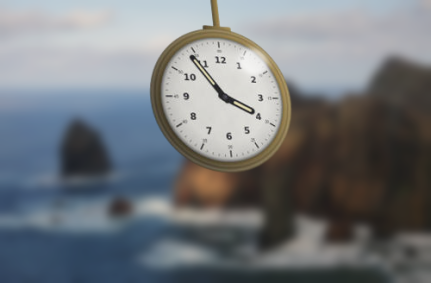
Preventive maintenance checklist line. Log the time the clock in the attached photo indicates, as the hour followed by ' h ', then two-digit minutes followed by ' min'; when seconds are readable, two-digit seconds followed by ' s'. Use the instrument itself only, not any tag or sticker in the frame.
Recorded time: 3 h 54 min
